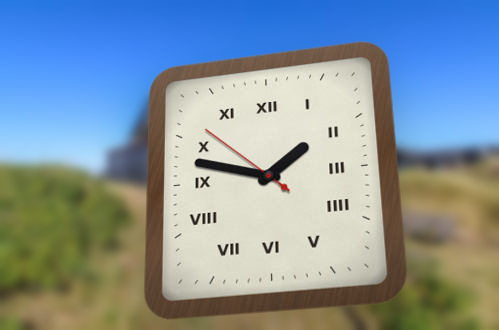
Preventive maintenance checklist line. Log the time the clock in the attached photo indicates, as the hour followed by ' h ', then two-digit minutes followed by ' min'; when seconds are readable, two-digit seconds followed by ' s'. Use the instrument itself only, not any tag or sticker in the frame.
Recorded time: 1 h 47 min 52 s
